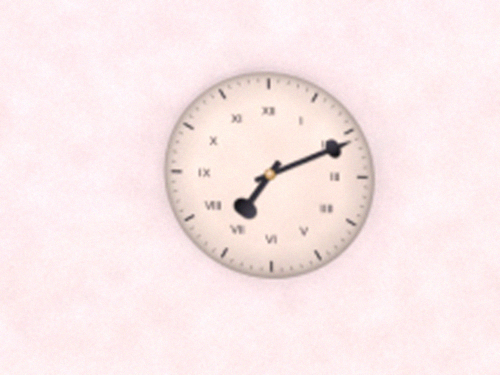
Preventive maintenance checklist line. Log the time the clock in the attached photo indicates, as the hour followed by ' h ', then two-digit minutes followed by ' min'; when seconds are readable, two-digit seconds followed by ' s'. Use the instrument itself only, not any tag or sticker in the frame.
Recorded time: 7 h 11 min
